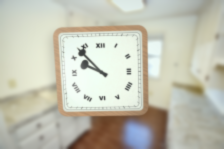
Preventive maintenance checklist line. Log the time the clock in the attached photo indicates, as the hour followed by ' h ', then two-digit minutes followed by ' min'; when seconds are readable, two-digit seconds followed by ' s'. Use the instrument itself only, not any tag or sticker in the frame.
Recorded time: 9 h 53 min
